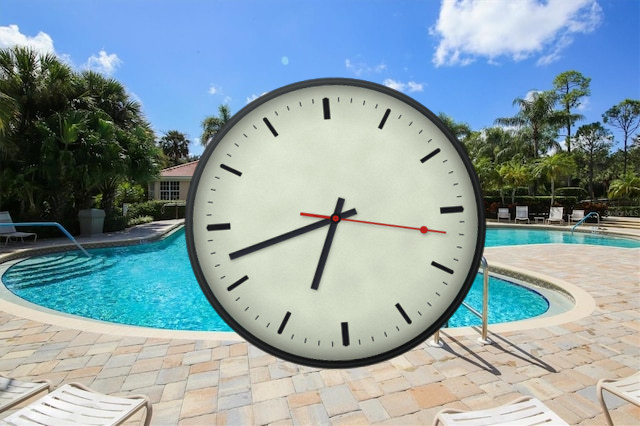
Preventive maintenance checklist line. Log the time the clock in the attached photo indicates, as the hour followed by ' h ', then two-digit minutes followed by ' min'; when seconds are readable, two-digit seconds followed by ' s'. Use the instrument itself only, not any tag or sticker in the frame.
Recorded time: 6 h 42 min 17 s
